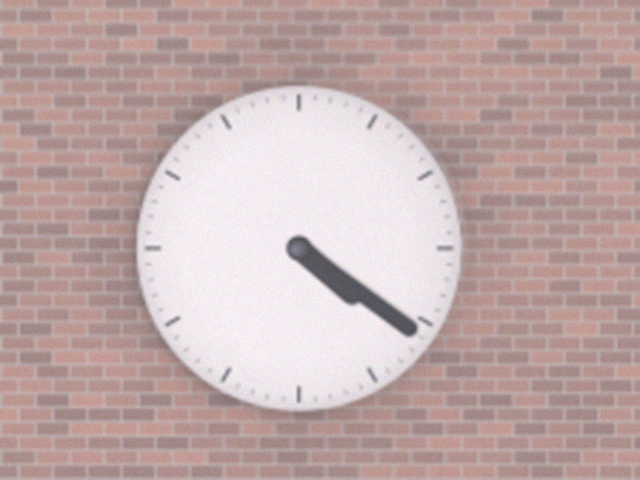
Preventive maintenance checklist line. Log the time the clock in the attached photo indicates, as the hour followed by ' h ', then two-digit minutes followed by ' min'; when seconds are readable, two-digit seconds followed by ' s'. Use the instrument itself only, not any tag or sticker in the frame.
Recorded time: 4 h 21 min
